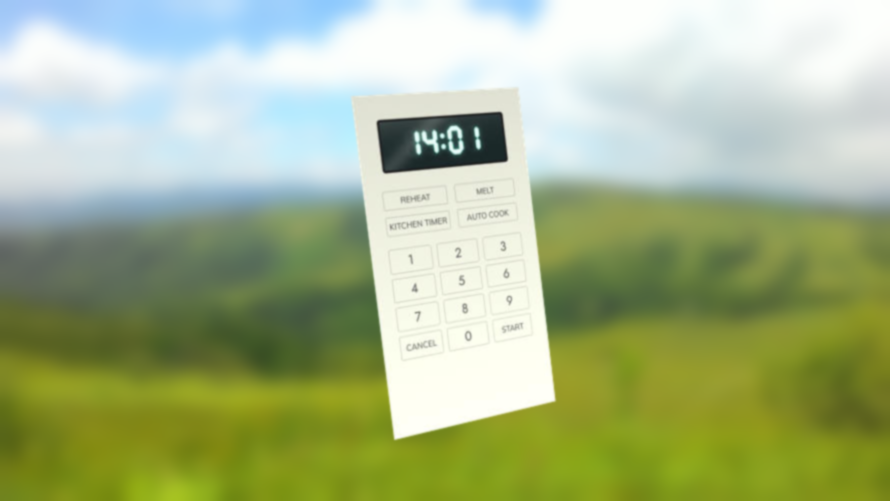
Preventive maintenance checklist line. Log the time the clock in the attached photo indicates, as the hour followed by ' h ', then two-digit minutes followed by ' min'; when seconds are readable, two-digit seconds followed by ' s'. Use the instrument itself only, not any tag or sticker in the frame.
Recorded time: 14 h 01 min
